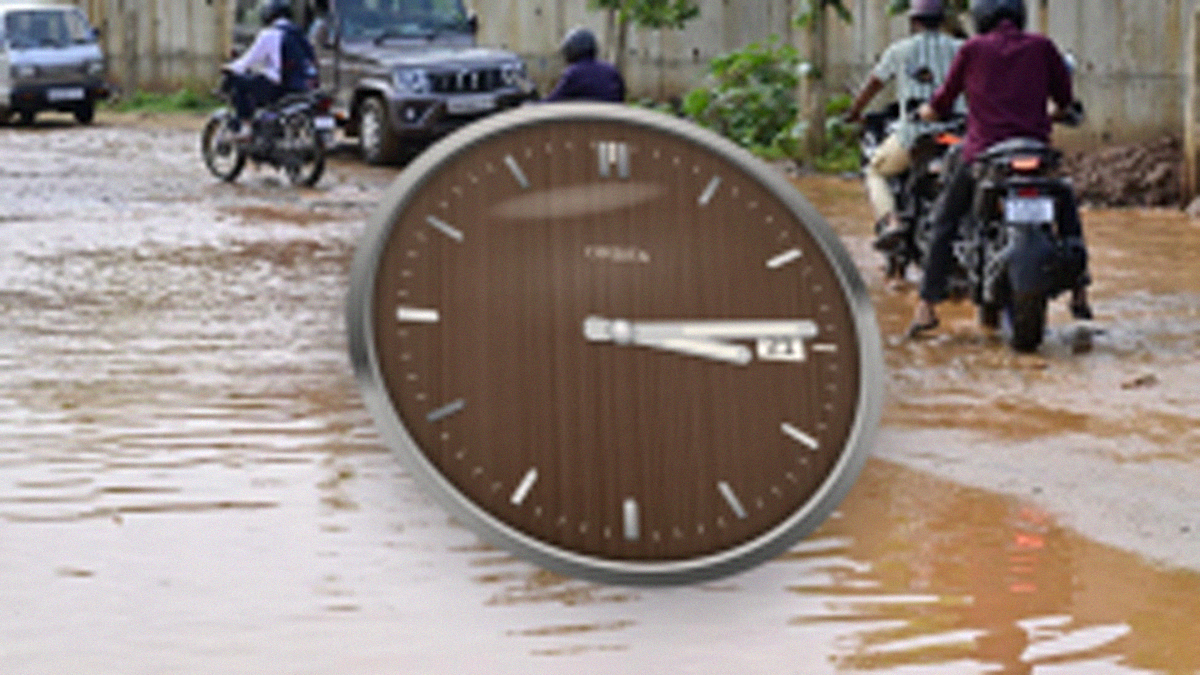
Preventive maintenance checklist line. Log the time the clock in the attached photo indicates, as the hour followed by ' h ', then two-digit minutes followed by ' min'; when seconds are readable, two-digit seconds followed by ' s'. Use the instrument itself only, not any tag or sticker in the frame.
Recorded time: 3 h 14 min
